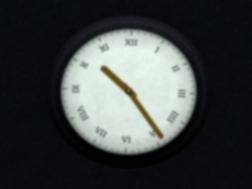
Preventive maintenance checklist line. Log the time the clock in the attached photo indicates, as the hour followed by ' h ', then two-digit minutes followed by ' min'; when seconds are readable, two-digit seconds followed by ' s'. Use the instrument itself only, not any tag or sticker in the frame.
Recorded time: 10 h 24 min
